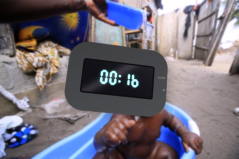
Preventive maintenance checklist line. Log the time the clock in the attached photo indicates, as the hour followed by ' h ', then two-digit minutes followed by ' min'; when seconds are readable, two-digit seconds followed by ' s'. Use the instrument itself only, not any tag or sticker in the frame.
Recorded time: 0 h 16 min
